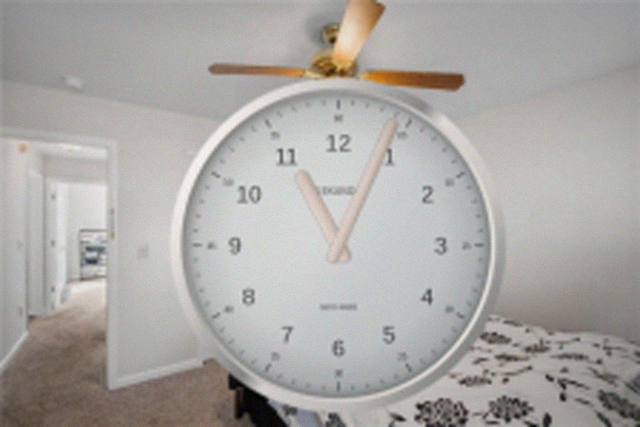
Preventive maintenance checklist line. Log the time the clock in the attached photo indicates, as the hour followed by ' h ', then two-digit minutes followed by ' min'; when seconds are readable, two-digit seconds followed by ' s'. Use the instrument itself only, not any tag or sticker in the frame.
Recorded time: 11 h 04 min
